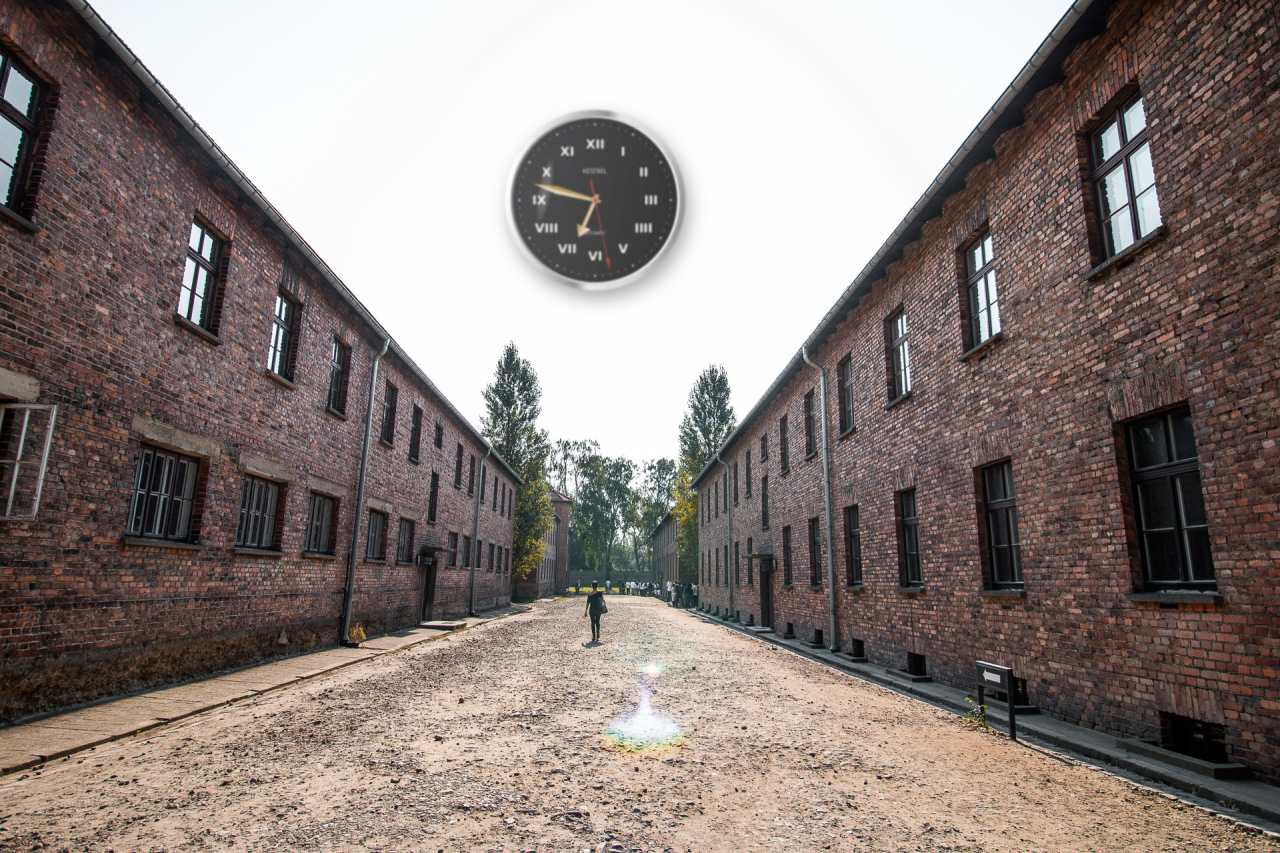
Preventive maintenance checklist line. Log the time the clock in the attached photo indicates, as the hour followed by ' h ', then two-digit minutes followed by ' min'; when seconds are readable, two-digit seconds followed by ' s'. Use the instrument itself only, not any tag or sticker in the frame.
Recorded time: 6 h 47 min 28 s
